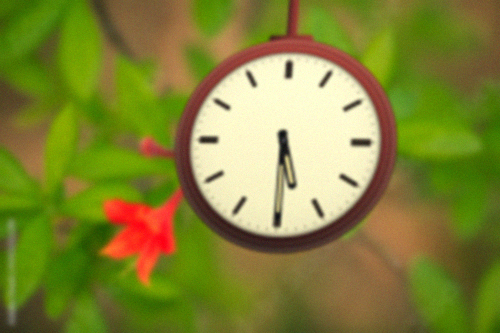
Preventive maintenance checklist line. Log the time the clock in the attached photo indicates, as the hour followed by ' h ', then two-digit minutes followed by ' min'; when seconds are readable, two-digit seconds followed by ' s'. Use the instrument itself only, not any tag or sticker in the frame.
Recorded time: 5 h 30 min
